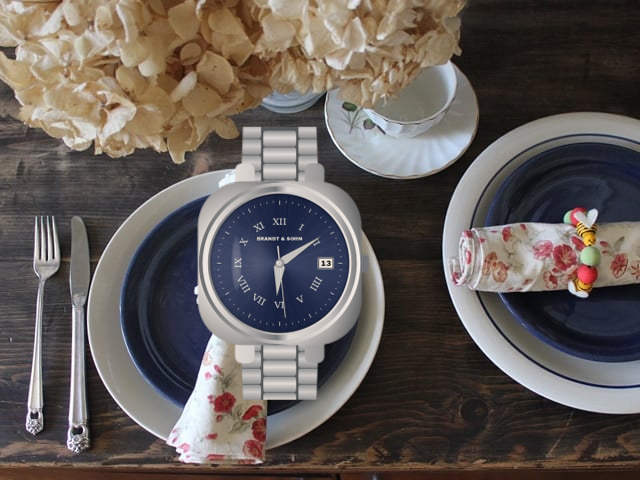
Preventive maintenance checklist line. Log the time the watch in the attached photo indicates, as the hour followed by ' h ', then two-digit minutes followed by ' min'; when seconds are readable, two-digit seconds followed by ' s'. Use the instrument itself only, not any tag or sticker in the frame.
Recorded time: 6 h 09 min 29 s
